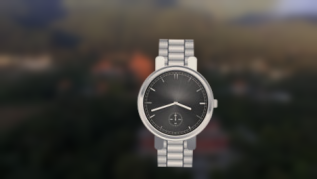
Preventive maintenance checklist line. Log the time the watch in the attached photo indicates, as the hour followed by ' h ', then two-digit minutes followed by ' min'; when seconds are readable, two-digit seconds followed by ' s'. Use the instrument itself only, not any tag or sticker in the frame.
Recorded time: 3 h 42 min
